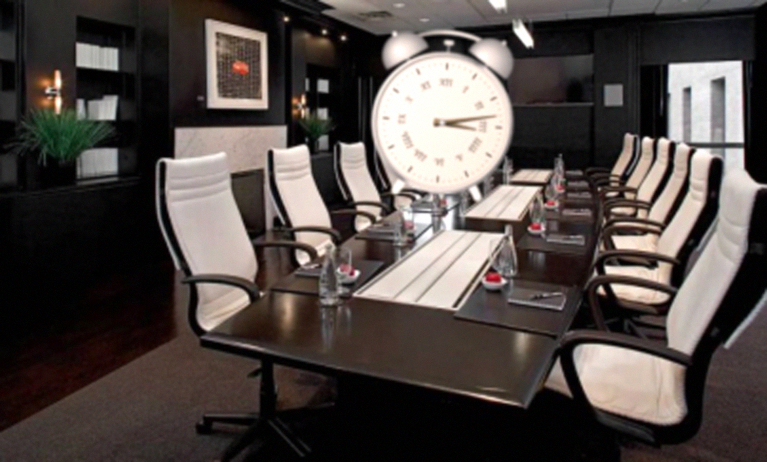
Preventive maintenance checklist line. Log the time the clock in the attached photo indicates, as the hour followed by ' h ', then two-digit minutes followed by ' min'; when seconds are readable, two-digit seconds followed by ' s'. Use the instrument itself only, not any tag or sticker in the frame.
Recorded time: 3 h 13 min
